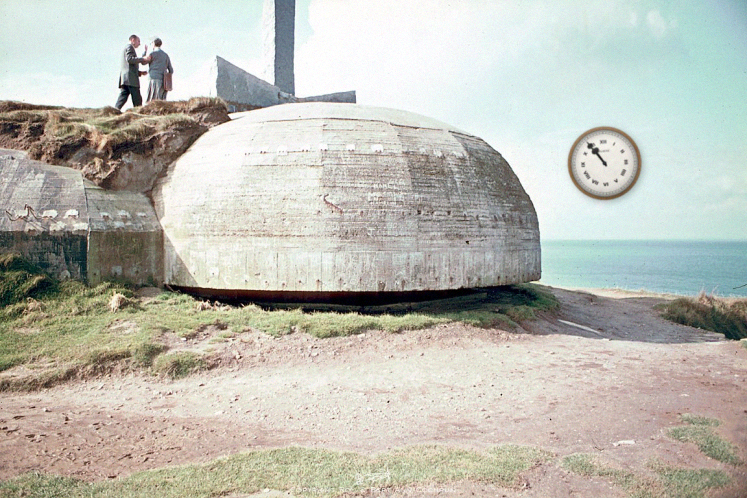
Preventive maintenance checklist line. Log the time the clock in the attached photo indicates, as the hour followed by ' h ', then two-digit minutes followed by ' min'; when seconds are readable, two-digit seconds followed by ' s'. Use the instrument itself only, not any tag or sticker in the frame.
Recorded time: 10 h 54 min
